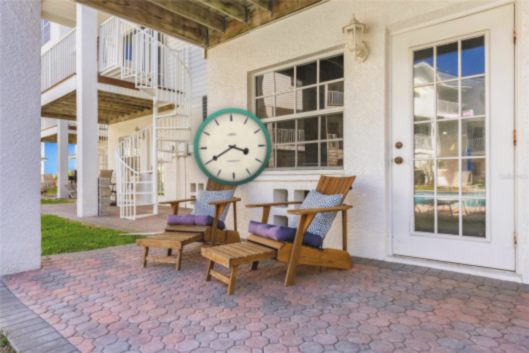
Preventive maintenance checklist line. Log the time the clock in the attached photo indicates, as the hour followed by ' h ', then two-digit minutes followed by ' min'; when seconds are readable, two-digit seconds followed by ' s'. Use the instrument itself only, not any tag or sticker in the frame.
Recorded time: 3 h 40 min
